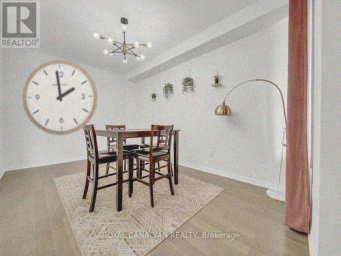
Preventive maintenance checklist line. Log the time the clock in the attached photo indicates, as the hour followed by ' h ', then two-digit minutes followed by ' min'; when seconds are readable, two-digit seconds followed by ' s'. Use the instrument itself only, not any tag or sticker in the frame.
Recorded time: 1 h 59 min
